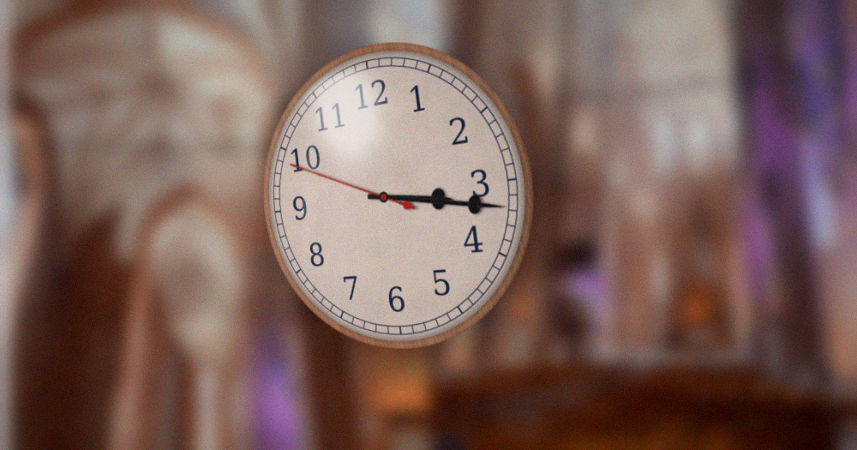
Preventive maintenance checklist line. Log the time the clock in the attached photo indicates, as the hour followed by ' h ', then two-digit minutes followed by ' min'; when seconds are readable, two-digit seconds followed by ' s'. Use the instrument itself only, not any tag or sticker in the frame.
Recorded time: 3 h 16 min 49 s
